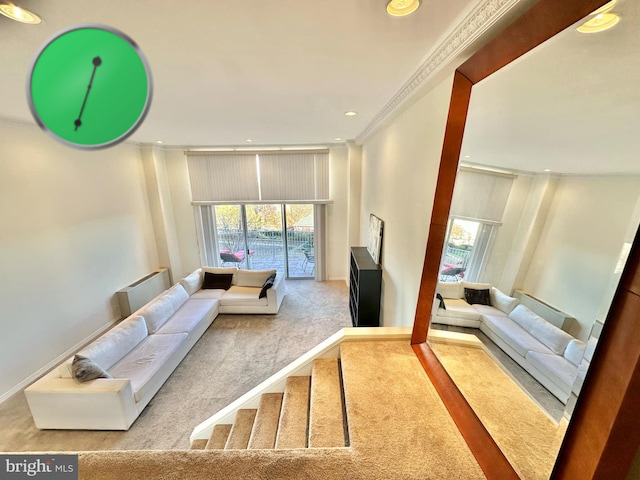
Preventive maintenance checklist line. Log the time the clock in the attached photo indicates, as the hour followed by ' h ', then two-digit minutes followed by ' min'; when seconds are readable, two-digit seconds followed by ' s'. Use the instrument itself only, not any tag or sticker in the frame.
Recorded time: 12 h 33 min
